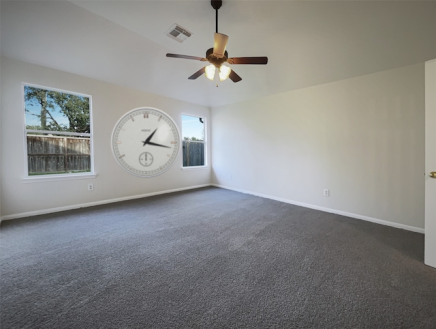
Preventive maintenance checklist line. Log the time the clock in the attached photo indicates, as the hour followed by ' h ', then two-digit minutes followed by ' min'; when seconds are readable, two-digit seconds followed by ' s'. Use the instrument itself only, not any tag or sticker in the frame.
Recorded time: 1 h 17 min
